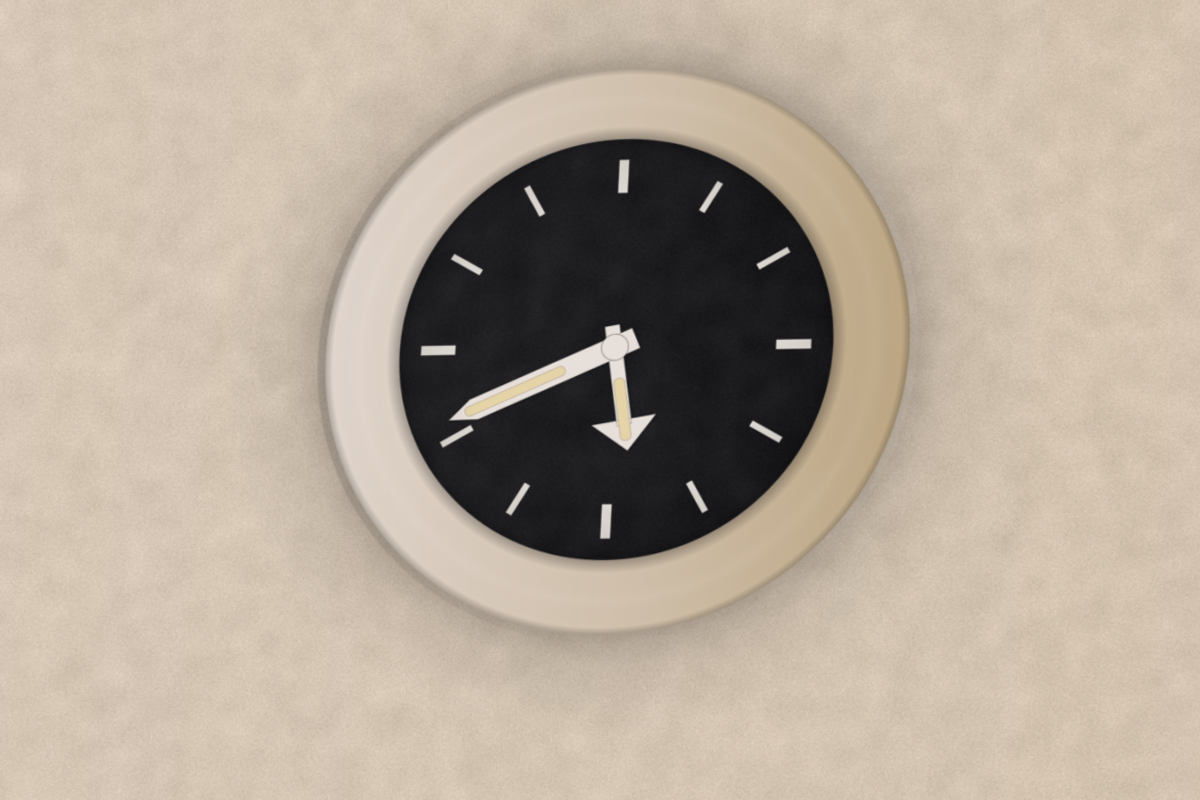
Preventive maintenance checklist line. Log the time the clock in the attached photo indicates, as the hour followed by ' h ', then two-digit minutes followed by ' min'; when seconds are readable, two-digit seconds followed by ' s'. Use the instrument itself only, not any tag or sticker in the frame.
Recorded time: 5 h 41 min
